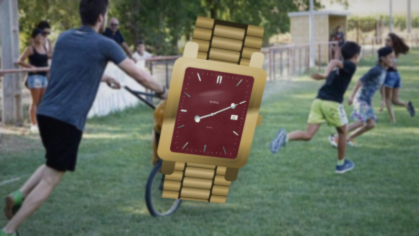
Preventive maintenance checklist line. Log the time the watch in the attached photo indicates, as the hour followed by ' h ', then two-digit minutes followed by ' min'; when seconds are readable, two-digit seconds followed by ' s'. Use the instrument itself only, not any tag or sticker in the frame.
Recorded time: 8 h 10 min
